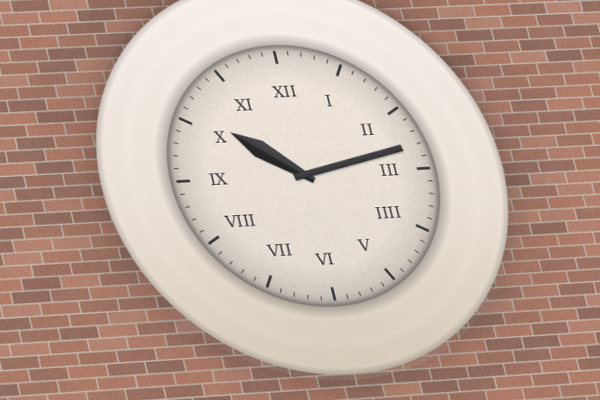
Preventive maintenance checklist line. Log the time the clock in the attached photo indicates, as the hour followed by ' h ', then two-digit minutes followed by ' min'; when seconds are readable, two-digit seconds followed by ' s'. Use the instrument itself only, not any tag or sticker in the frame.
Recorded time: 10 h 13 min
